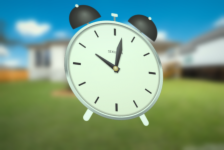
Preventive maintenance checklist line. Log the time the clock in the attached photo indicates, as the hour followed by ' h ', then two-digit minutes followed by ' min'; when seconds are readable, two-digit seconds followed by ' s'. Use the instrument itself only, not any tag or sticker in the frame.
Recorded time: 10 h 02 min
